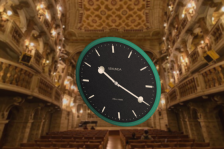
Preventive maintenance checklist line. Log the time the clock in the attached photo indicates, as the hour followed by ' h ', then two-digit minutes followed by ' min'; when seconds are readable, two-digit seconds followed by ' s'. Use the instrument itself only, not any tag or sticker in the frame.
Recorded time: 10 h 20 min
